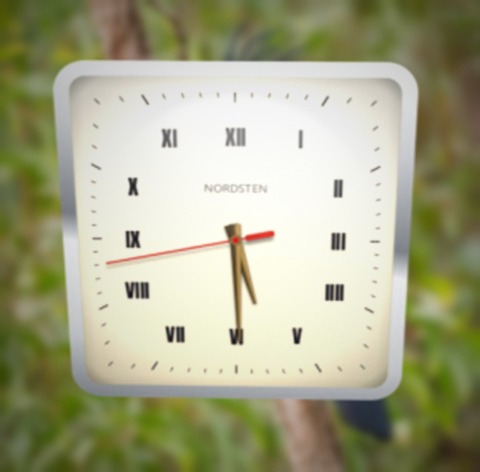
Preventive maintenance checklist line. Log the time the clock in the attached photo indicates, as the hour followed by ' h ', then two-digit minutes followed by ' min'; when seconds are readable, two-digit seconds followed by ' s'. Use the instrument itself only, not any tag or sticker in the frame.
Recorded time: 5 h 29 min 43 s
